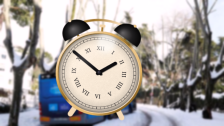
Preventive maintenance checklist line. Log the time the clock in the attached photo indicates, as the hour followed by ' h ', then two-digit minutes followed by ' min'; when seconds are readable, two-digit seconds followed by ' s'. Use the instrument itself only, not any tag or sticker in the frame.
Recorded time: 1 h 51 min
